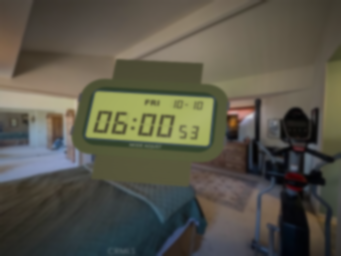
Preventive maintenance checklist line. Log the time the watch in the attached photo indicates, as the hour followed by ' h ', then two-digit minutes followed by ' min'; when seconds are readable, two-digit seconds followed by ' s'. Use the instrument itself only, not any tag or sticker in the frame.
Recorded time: 6 h 00 min 53 s
